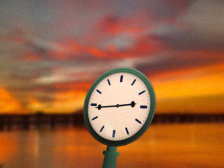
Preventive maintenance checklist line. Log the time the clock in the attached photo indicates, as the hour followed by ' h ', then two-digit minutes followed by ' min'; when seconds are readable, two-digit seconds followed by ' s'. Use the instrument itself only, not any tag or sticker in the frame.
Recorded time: 2 h 44 min
